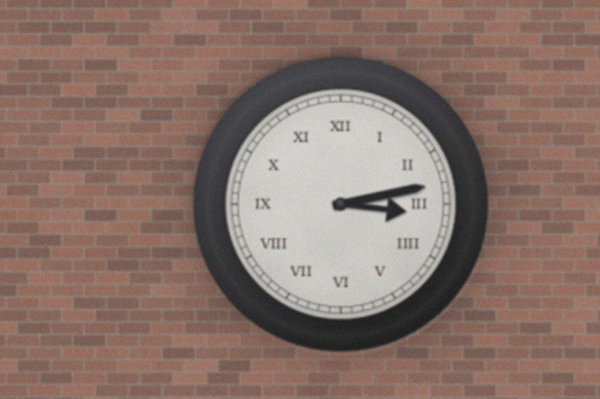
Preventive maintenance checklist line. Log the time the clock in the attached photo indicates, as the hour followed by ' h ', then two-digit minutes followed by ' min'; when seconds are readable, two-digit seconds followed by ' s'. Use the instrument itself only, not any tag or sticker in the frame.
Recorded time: 3 h 13 min
